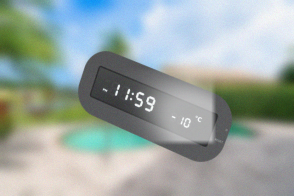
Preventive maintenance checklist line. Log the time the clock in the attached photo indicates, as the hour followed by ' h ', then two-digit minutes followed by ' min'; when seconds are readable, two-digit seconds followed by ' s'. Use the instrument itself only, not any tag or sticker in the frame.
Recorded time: 11 h 59 min
